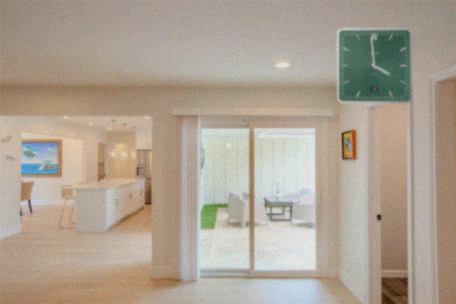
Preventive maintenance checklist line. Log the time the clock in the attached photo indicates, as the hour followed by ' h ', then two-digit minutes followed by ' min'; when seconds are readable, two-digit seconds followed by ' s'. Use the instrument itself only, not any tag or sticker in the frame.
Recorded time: 3 h 59 min
